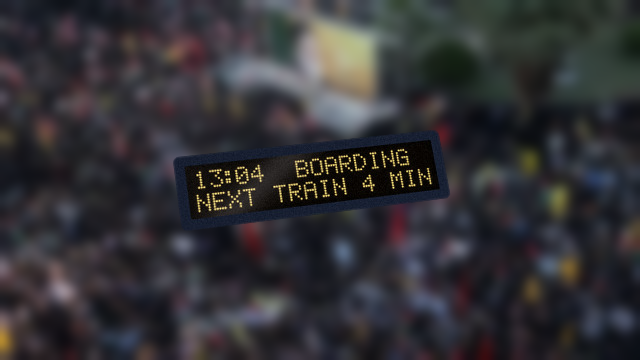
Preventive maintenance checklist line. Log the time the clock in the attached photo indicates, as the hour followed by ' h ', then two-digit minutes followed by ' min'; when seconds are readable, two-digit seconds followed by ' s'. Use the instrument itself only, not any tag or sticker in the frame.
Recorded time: 13 h 04 min
